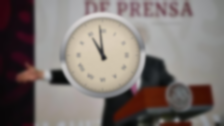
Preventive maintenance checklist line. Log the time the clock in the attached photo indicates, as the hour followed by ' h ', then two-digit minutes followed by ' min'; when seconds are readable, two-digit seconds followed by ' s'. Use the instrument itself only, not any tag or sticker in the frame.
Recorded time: 10 h 59 min
